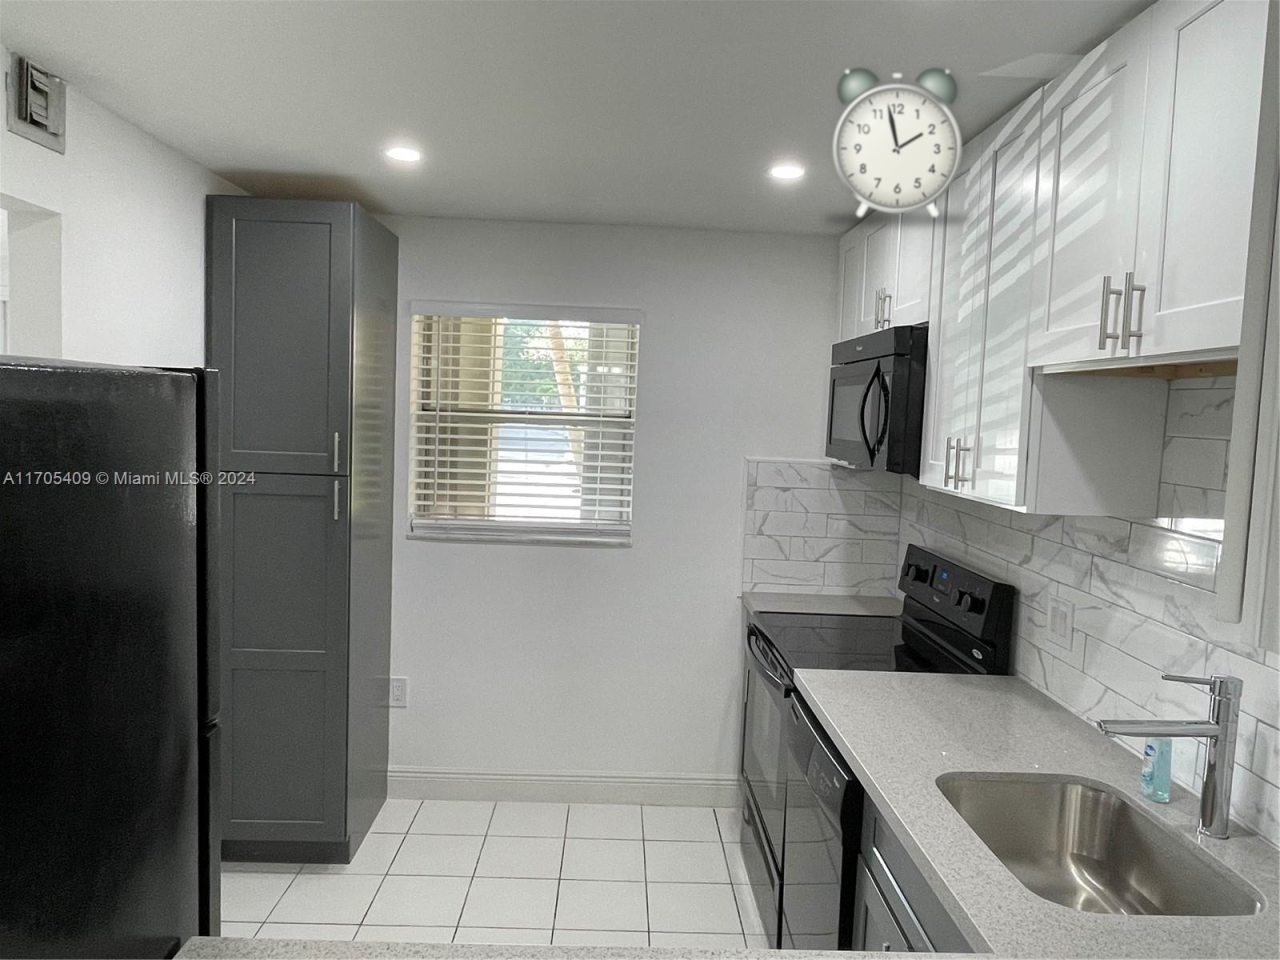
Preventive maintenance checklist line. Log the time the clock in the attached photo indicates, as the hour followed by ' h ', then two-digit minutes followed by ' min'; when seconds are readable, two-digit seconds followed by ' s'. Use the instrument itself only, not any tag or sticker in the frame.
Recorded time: 1 h 58 min
